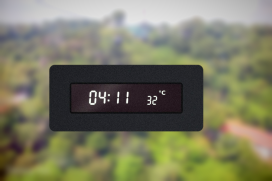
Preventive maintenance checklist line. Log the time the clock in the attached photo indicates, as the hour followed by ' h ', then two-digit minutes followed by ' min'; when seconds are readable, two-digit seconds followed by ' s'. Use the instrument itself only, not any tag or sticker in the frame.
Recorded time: 4 h 11 min
